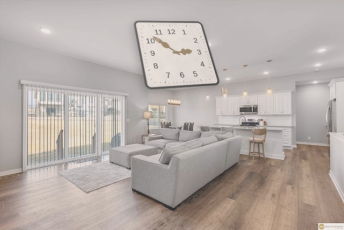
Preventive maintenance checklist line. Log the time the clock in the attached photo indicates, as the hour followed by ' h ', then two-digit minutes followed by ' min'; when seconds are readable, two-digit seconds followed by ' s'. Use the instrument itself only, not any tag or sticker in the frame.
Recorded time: 2 h 52 min
